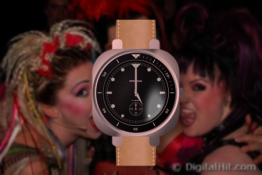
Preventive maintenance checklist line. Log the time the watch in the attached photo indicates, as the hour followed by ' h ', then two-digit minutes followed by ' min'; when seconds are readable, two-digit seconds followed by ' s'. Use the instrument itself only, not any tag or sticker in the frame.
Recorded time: 5 h 00 min
